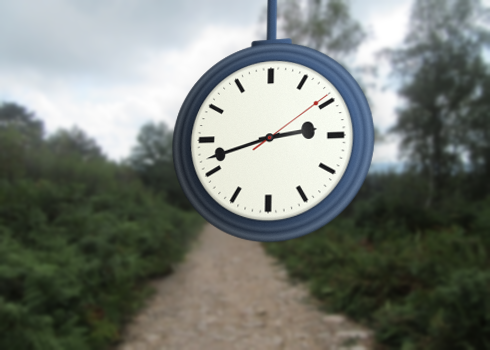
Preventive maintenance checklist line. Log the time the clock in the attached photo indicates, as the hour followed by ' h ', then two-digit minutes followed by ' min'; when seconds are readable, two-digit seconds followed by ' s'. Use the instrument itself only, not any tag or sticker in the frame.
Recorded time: 2 h 42 min 09 s
